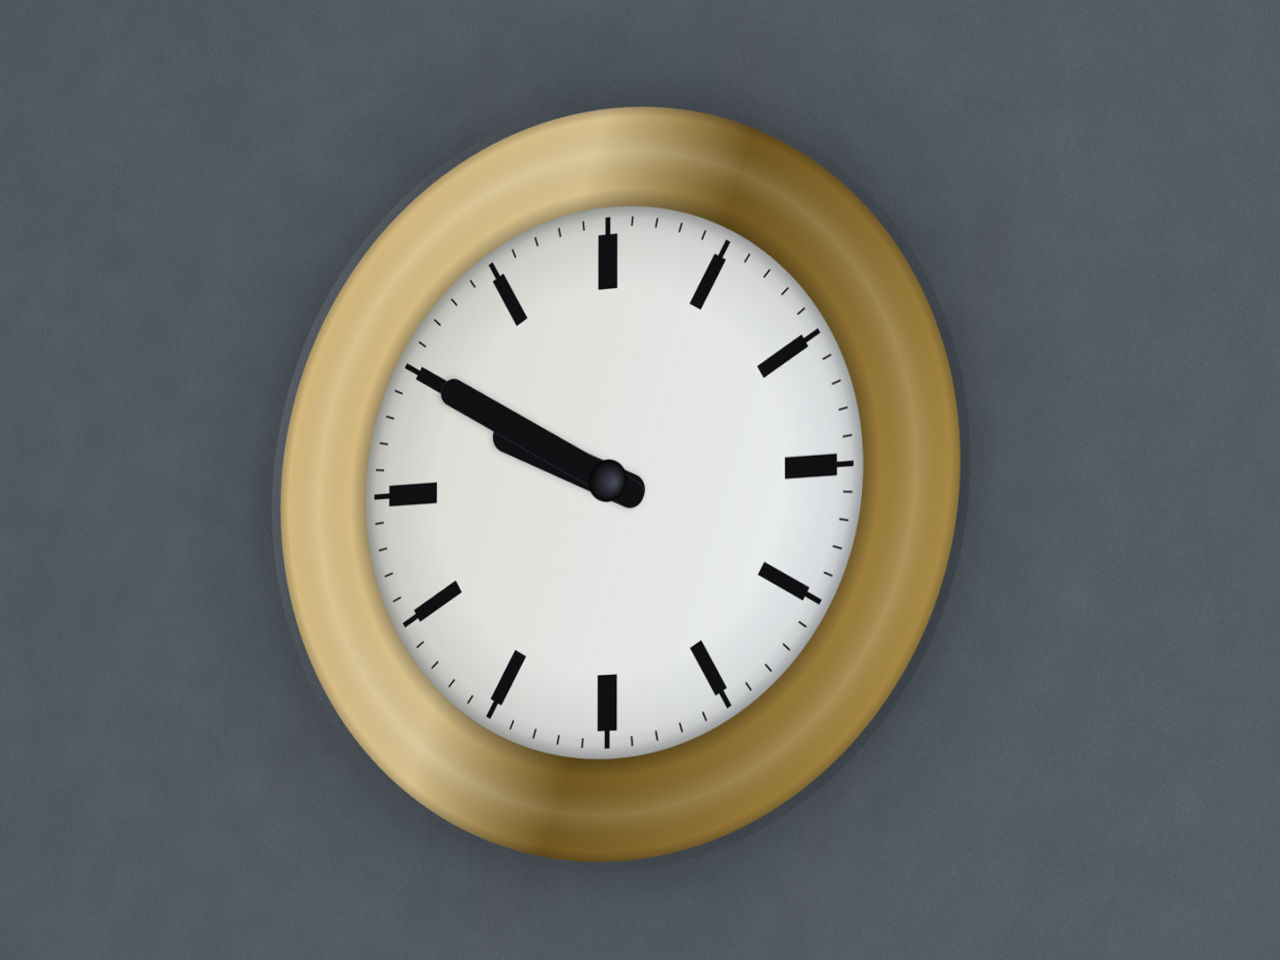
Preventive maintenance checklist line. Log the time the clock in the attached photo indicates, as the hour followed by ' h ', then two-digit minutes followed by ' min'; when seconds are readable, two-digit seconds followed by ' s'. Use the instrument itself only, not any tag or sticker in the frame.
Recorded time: 9 h 50 min
